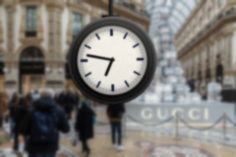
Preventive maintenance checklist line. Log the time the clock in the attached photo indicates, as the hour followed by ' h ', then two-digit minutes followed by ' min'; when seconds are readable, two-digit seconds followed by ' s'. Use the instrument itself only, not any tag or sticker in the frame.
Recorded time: 6 h 47 min
